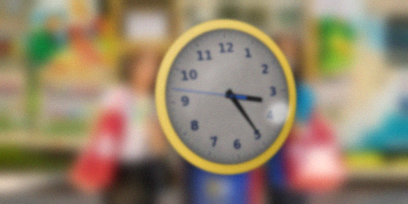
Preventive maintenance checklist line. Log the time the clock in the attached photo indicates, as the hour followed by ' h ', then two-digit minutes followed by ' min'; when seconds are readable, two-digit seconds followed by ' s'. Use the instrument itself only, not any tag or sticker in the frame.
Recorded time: 3 h 24 min 47 s
